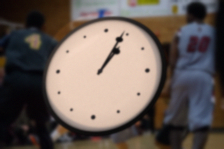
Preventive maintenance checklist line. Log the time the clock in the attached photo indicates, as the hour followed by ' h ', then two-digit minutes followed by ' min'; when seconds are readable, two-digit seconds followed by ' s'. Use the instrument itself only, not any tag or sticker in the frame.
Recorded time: 1 h 04 min
